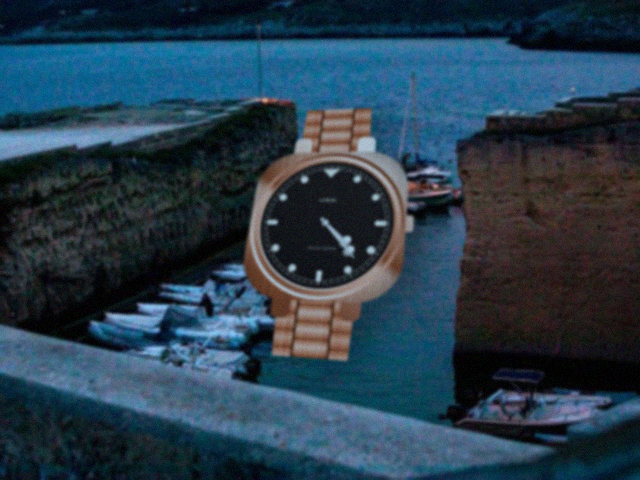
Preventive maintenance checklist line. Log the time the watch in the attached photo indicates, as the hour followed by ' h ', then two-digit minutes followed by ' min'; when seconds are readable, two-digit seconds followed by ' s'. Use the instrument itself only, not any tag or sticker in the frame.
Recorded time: 4 h 23 min
